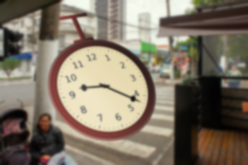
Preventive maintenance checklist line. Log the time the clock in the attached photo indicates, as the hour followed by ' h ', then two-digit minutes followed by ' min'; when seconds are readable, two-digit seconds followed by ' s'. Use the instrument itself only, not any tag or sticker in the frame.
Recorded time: 9 h 22 min
